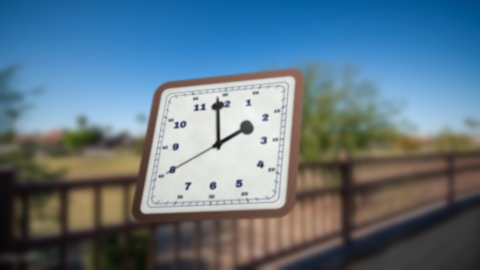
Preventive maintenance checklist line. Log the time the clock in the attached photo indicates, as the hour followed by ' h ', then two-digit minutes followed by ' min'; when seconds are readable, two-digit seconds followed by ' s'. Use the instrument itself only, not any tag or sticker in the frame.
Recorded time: 1 h 58 min 40 s
